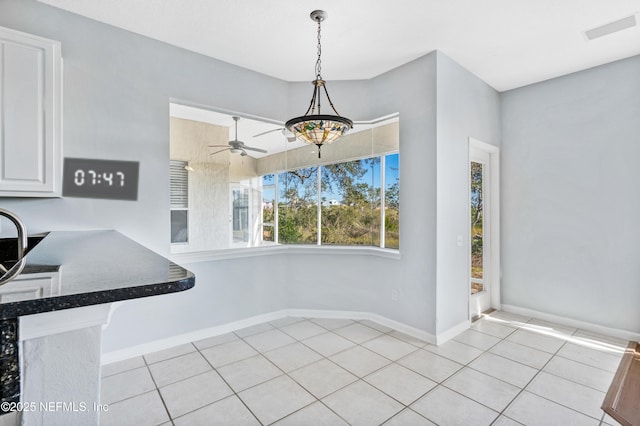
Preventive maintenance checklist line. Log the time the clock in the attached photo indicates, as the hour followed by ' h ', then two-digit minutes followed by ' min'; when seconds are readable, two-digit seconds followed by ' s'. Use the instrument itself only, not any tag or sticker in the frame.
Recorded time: 7 h 47 min
